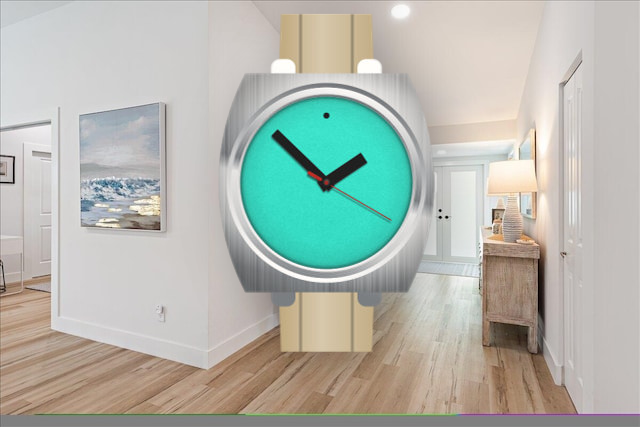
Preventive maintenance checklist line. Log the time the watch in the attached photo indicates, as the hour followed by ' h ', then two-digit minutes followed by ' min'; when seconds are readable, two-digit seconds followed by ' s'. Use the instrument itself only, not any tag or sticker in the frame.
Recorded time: 1 h 52 min 20 s
